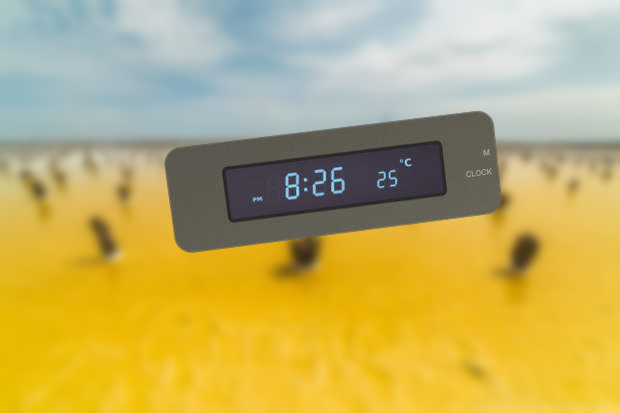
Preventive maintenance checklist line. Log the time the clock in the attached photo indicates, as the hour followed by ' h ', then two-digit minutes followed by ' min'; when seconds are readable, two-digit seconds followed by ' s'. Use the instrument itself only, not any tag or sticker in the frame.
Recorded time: 8 h 26 min
